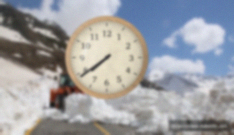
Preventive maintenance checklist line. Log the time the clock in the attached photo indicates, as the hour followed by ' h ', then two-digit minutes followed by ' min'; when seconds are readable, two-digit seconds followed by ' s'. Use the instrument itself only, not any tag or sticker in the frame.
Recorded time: 7 h 39 min
